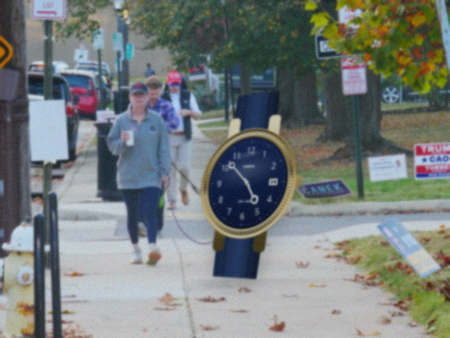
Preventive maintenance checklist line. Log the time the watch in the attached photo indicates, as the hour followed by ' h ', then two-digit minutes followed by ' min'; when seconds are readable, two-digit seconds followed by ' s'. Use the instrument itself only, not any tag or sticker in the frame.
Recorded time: 4 h 52 min
